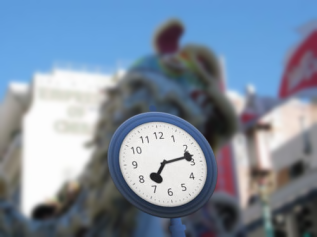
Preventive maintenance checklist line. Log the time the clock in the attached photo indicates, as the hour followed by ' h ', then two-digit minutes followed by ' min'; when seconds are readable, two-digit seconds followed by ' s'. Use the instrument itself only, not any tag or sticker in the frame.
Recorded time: 7 h 13 min
